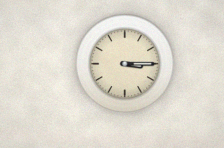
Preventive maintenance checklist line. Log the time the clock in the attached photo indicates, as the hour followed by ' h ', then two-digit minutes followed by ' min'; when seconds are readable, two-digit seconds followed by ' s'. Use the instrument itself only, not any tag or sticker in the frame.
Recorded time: 3 h 15 min
